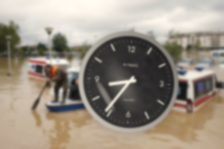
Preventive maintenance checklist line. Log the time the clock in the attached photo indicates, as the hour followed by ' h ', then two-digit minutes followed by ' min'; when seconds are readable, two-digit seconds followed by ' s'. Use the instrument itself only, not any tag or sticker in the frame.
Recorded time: 8 h 36 min
